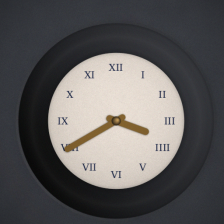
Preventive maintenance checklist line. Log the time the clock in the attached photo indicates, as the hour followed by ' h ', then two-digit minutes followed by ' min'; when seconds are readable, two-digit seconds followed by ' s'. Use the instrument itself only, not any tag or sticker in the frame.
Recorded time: 3 h 40 min
